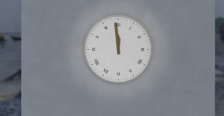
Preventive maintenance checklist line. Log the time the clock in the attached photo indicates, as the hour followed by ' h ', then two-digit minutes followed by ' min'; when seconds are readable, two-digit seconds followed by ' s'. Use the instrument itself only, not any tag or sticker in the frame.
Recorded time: 11 h 59 min
